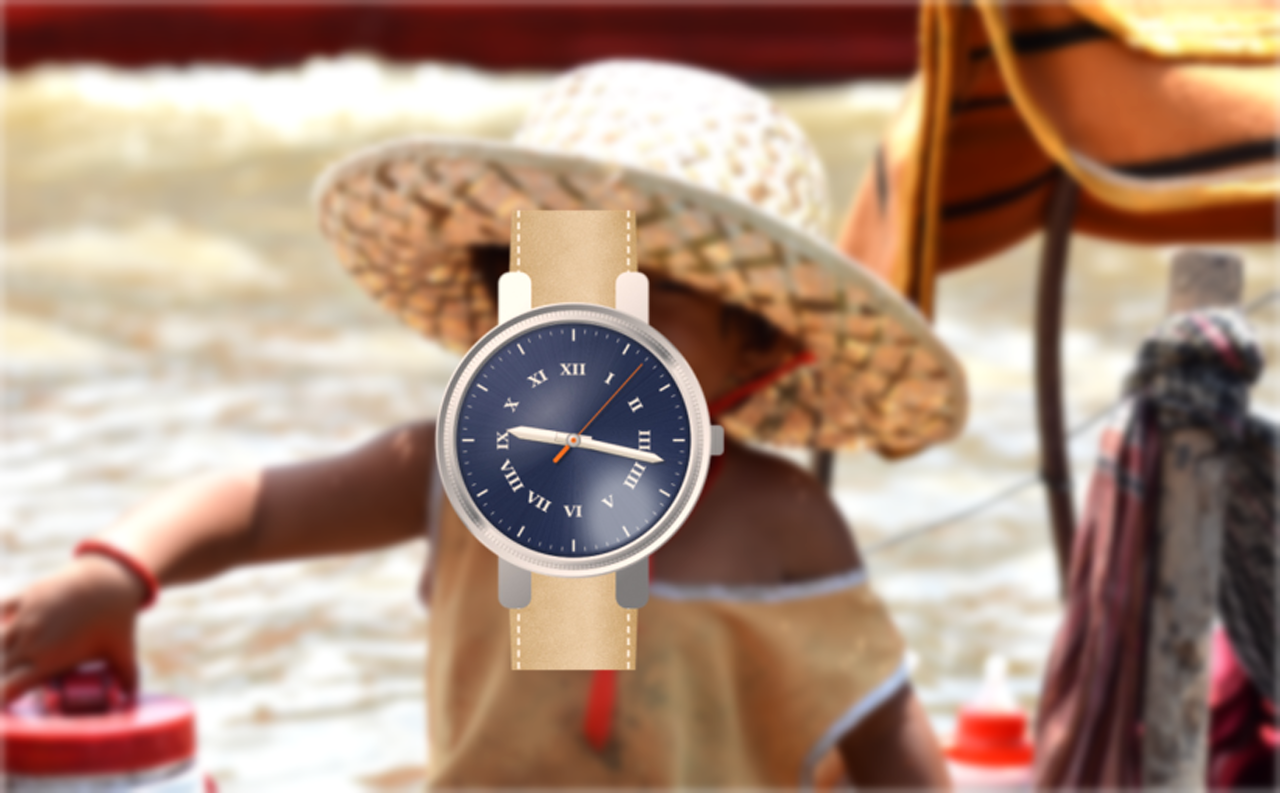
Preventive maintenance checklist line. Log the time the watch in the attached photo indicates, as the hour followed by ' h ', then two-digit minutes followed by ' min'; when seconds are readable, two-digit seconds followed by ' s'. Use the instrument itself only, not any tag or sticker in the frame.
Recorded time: 9 h 17 min 07 s
